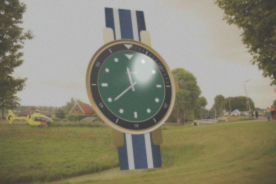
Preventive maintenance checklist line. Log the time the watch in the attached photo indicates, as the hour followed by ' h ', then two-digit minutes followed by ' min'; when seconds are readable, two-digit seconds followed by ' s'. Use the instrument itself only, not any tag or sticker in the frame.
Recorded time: 11 h 39 min
